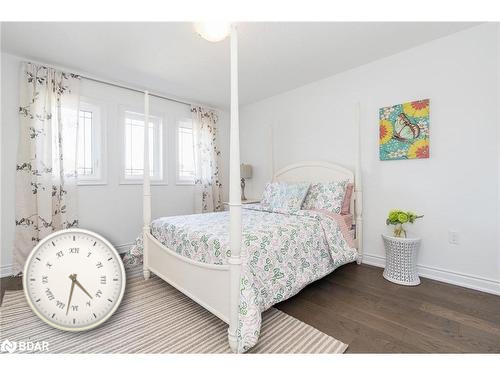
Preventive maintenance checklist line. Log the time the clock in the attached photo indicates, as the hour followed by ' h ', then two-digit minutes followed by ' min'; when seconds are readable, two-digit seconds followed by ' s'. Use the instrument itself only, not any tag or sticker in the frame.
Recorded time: 4 h 32 min
